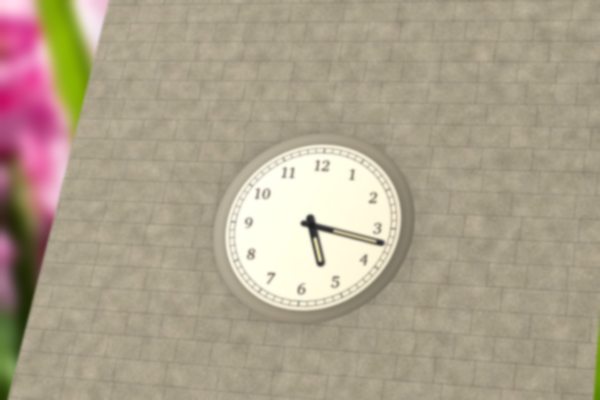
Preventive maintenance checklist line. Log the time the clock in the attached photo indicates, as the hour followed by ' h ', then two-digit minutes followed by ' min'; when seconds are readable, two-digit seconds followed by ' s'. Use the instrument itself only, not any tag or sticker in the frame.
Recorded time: 5 h 17 min
